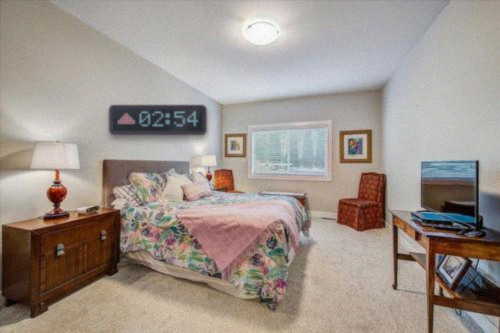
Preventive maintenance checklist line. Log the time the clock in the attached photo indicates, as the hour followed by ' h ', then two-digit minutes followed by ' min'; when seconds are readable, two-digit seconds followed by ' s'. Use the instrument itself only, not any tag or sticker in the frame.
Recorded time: 2 h 54 min
